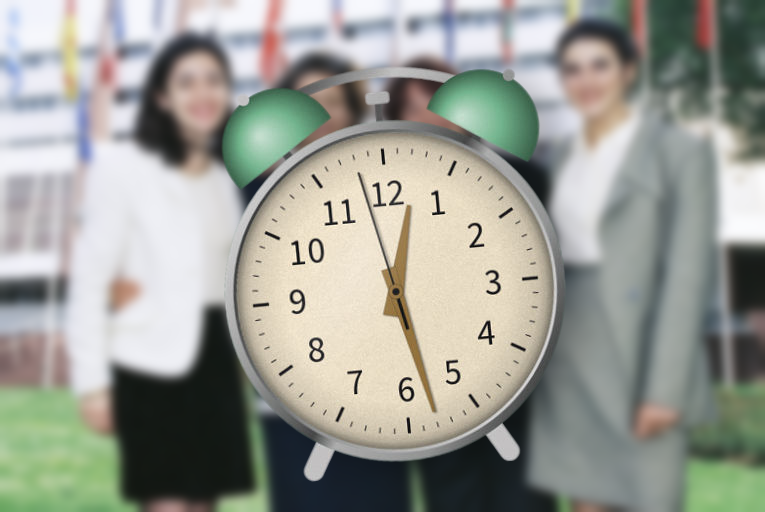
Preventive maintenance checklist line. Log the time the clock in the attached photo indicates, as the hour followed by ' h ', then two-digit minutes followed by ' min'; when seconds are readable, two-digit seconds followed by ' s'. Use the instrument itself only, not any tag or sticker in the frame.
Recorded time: 12 h 27 min 58 s
